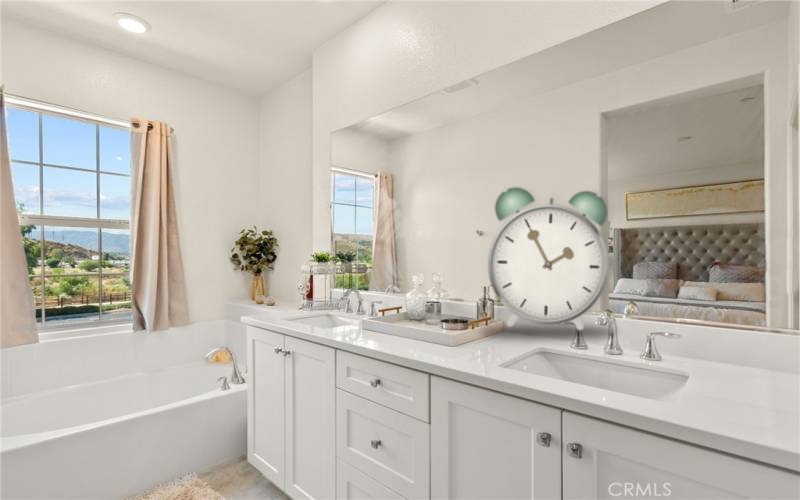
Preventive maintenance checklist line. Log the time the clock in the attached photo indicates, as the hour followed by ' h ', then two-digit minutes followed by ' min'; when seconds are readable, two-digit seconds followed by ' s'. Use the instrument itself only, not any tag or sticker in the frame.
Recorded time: 1 h 55 min
